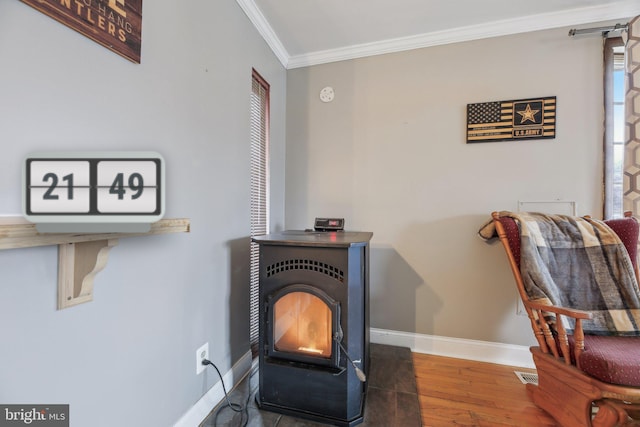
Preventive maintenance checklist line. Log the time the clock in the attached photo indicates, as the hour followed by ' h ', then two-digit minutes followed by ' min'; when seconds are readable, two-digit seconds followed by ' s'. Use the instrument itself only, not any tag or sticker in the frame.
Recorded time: 21 h 49 min
